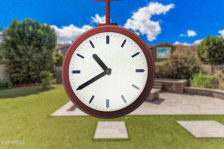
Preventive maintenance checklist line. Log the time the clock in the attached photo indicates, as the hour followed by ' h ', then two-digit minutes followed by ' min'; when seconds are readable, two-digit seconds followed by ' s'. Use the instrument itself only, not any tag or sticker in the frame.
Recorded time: 10 h 40 min
